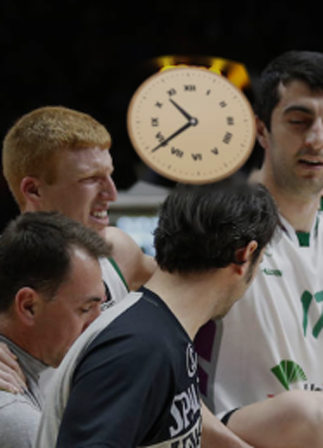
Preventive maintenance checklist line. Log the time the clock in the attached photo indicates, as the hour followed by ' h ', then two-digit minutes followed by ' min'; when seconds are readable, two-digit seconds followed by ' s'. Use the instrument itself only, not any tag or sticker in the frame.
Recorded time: 10 h 39 min
